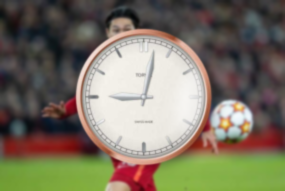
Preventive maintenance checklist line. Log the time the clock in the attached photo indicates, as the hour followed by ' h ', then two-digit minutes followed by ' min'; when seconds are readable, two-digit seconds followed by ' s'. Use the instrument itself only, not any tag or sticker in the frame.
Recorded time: 9 h 02 min
